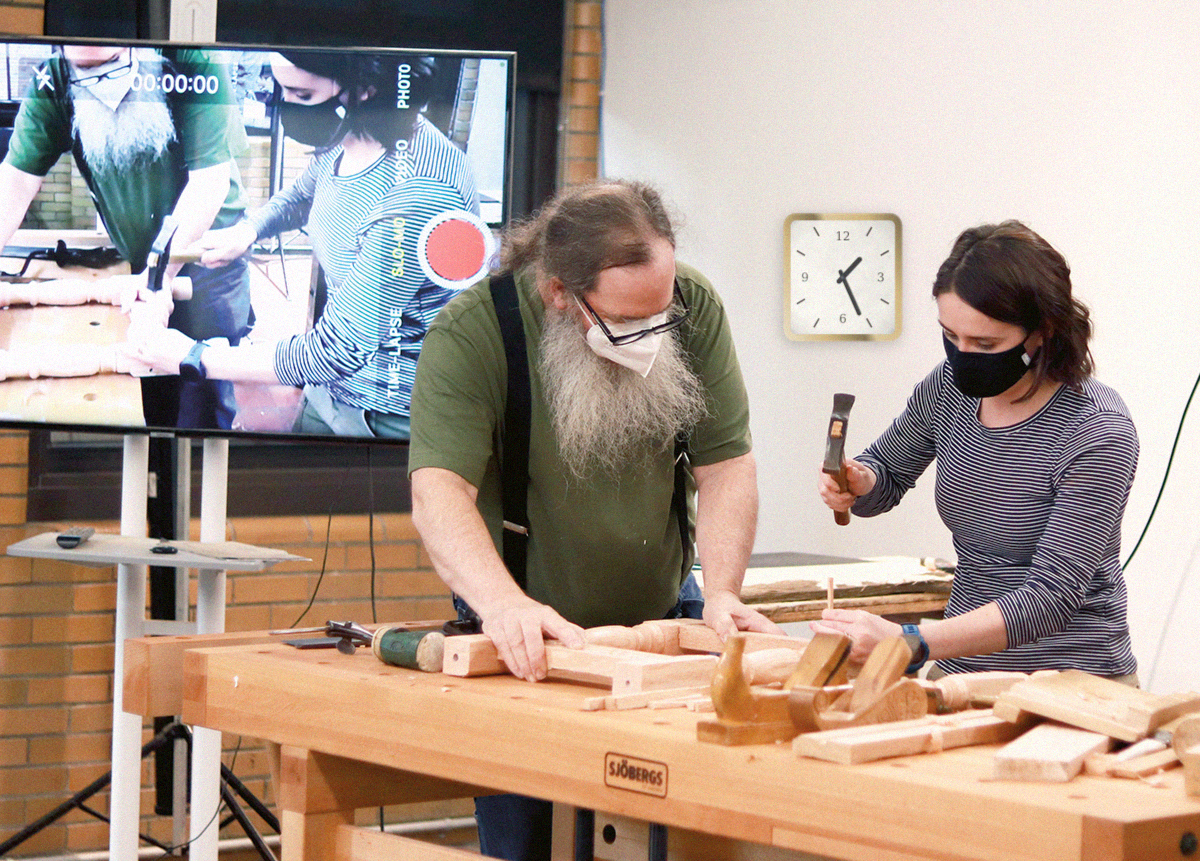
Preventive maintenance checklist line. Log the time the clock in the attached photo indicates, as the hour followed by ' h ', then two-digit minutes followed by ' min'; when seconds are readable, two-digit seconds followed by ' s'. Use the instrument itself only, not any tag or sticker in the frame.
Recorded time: 1 h 26 min
